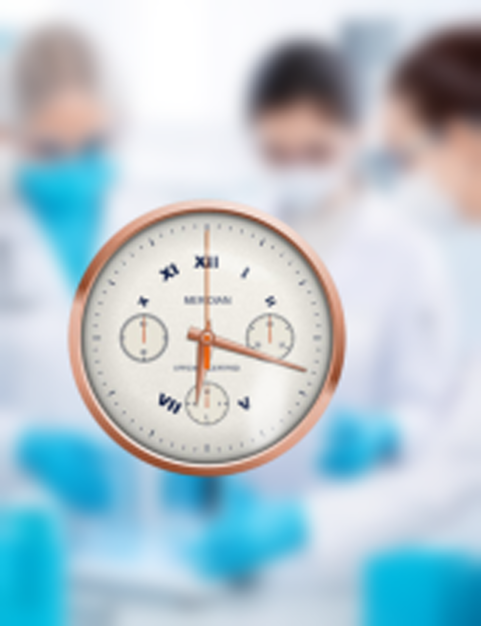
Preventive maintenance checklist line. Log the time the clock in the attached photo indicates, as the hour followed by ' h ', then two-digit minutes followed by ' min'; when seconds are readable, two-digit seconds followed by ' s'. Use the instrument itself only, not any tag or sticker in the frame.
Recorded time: 6 h 18 min
